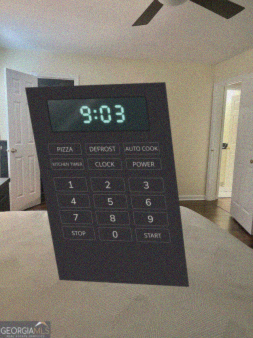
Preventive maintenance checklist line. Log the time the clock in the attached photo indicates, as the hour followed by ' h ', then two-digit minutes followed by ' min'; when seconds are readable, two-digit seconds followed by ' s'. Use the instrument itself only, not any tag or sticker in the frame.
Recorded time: 9 h 03 min
